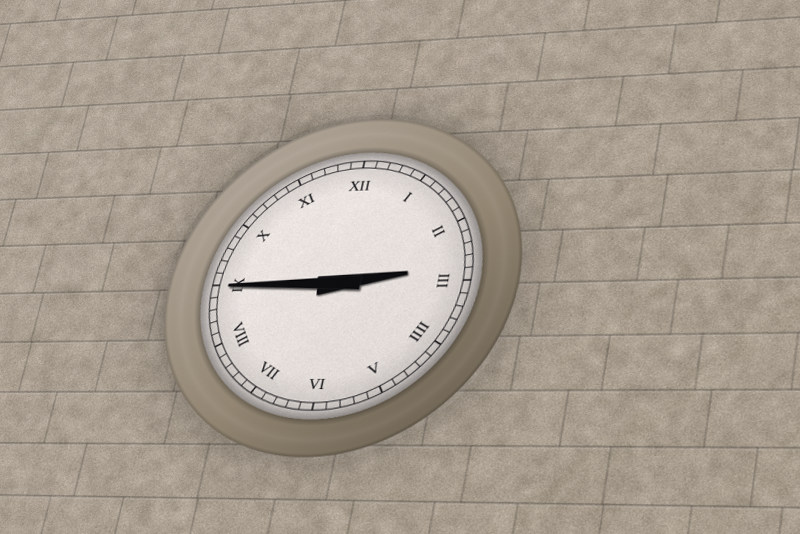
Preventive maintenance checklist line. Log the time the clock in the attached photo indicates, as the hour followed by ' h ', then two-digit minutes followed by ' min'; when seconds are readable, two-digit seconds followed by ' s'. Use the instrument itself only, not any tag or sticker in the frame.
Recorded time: 2 h 45 min
